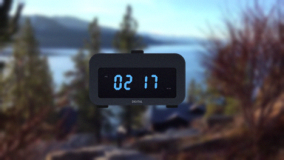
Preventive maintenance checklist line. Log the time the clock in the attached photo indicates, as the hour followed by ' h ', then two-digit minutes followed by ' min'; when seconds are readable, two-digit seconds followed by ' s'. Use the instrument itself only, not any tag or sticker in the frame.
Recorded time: 2 h 17 min
